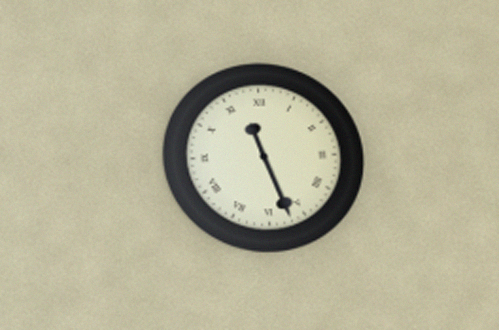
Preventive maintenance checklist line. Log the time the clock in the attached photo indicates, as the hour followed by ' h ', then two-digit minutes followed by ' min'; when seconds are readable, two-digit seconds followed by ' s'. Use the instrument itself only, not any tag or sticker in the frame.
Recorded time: 11 h 27 min
